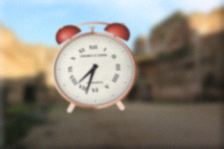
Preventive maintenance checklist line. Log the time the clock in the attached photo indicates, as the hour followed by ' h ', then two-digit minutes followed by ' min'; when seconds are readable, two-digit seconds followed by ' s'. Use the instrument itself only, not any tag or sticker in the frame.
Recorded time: 7 h 33 min
